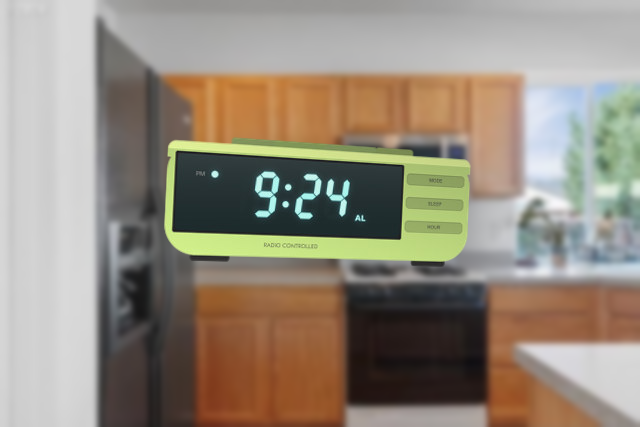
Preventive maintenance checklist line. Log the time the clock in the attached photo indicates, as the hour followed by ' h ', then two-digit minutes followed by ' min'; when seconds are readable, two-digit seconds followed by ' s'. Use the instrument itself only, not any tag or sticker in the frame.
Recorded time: 9 h 24 min
